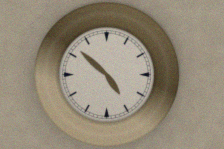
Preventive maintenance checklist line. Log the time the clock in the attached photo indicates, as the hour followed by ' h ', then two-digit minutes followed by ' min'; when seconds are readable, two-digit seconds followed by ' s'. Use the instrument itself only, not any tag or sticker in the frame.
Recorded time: 4 h 52 min
